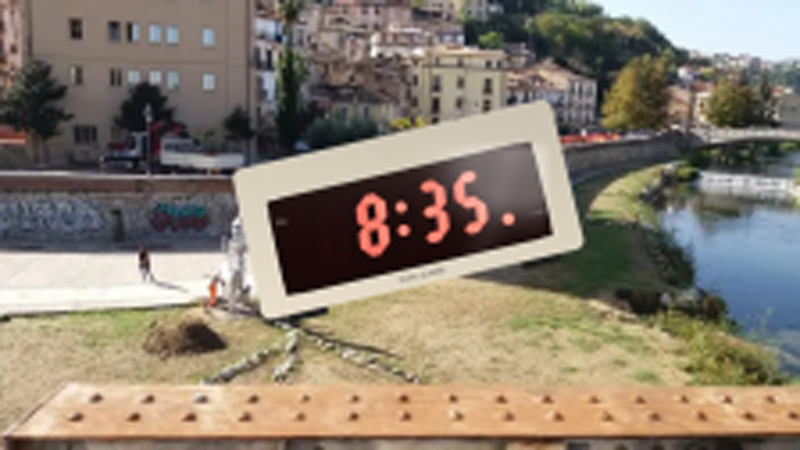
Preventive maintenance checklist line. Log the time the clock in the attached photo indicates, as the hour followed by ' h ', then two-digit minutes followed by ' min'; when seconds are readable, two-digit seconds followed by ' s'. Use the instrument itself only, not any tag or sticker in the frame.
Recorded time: 8 h 35 min
